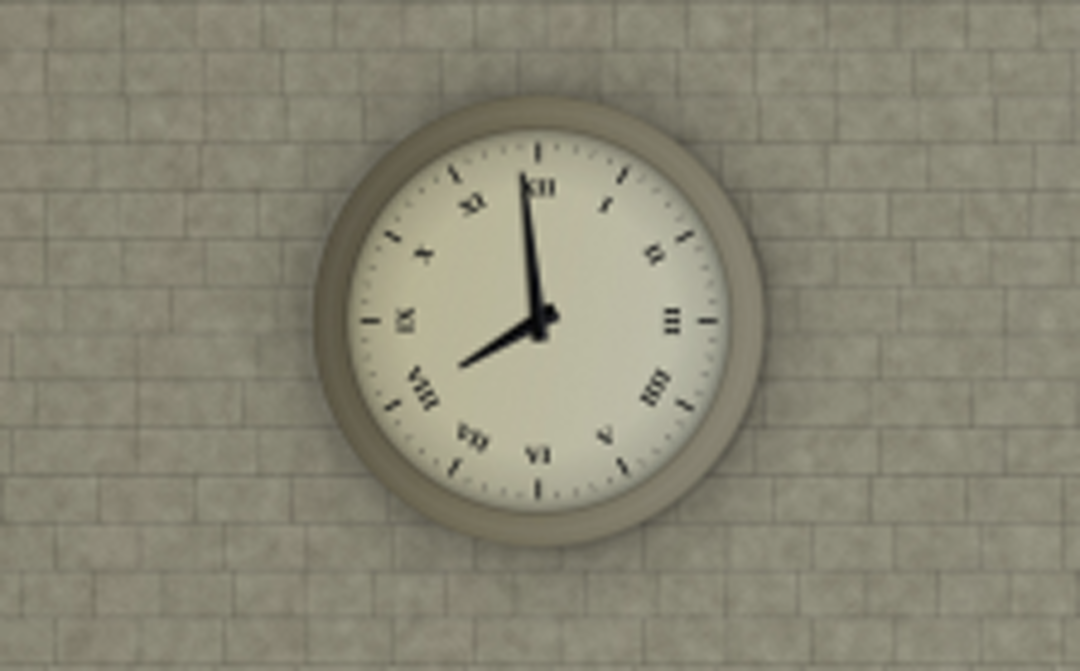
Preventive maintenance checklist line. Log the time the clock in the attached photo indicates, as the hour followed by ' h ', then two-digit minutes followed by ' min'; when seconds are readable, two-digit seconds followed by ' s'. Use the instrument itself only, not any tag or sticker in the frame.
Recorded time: 7 h 59 min
